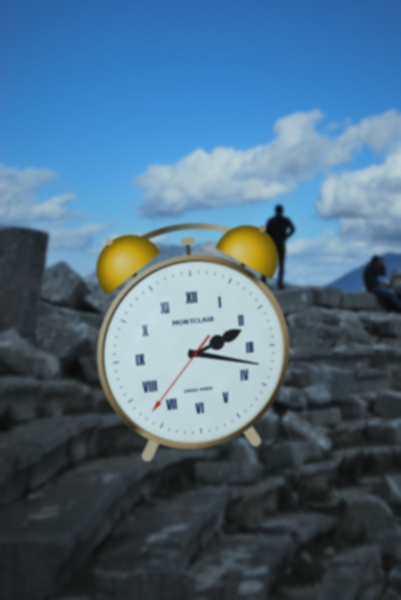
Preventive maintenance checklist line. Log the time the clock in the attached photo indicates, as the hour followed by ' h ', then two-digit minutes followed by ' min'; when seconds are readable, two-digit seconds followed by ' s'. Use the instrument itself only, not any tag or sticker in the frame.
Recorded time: 2 h 17 min 37 s
